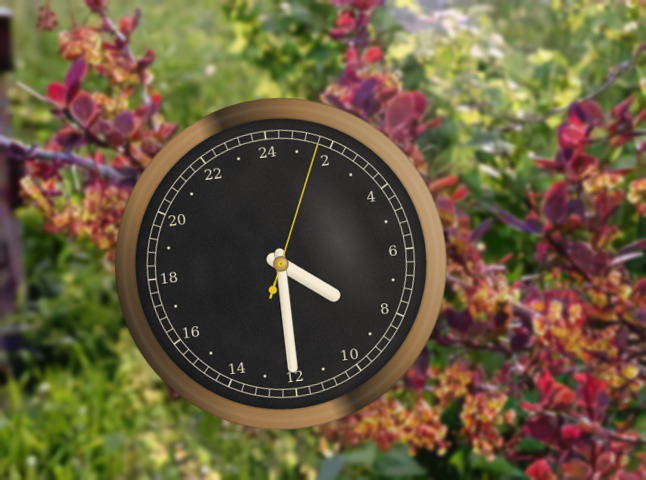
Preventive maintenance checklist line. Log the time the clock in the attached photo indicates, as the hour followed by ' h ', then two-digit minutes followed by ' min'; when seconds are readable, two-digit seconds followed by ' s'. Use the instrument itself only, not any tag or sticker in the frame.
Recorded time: 8 h 30 min 04 s
